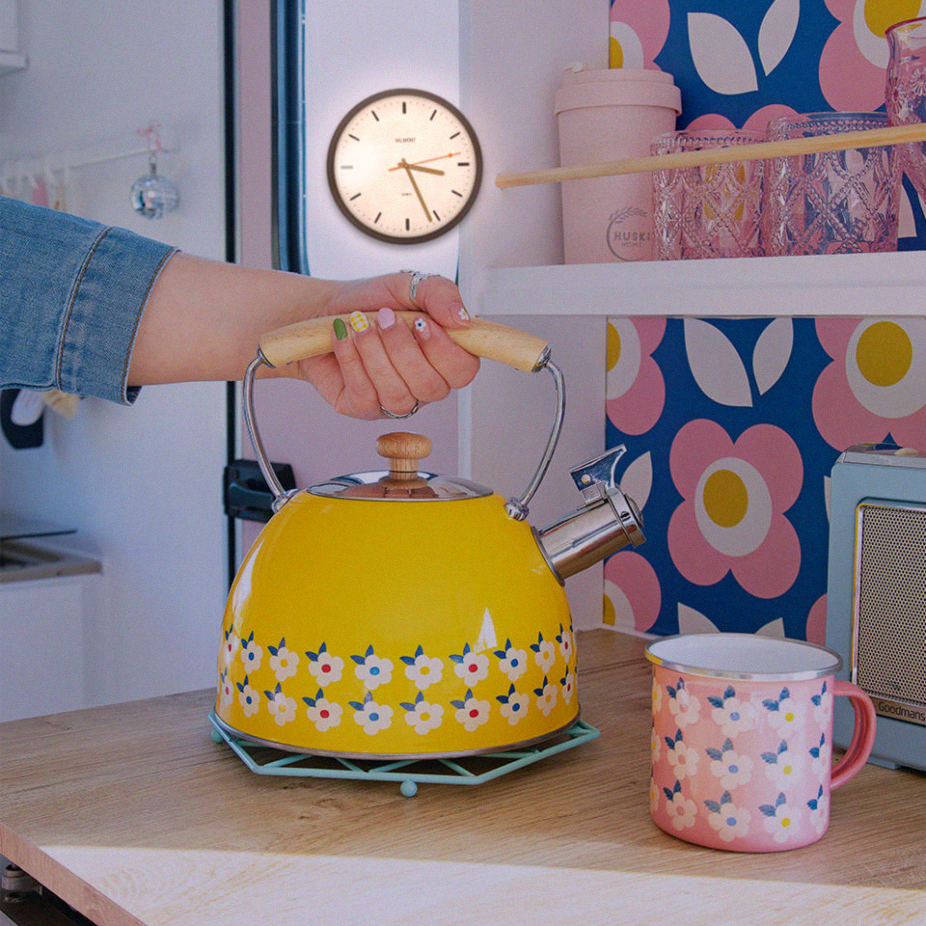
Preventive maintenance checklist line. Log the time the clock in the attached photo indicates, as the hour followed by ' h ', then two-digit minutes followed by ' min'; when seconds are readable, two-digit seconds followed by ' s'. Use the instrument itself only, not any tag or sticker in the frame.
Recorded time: 3 h 26 min 13 s
